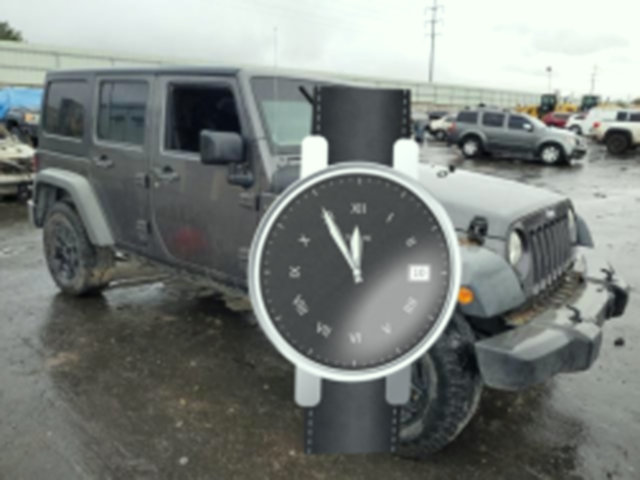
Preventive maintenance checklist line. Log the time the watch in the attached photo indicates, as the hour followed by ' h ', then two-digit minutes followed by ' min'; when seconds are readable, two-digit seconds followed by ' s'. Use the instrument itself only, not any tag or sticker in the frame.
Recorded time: 11 h 55 min
